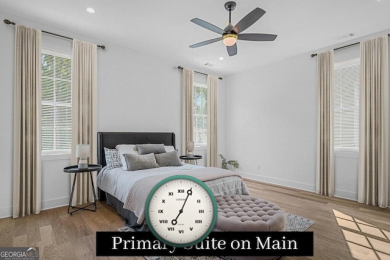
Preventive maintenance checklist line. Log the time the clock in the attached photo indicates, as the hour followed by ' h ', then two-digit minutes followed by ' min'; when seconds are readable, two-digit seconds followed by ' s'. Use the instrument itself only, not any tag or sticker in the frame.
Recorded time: 7 h 04 min
